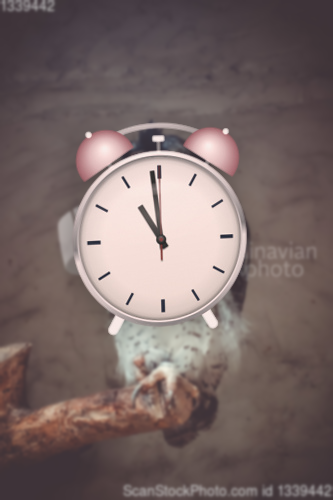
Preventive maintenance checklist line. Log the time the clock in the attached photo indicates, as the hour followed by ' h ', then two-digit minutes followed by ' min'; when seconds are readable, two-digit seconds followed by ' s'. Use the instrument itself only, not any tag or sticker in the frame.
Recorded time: 10 h 59 min 00 s
